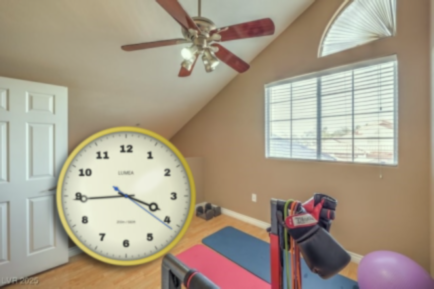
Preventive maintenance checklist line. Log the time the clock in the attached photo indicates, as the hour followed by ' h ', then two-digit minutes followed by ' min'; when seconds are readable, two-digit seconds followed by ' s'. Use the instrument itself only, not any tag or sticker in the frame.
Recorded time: 3 h 44 min 21 s
